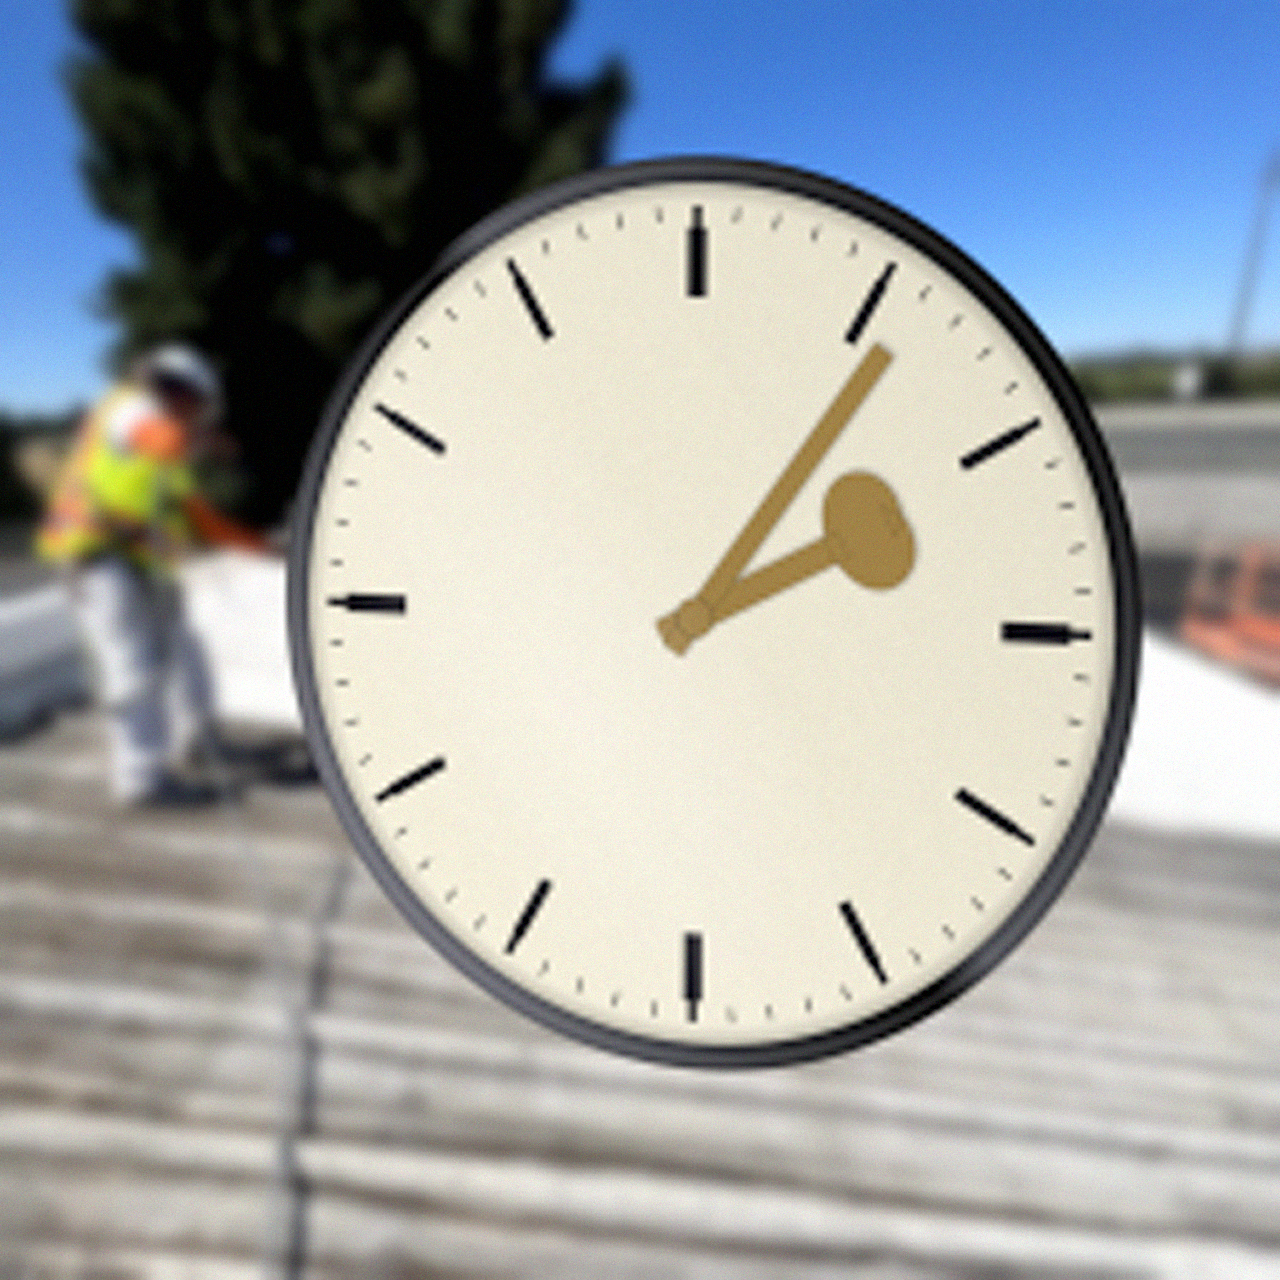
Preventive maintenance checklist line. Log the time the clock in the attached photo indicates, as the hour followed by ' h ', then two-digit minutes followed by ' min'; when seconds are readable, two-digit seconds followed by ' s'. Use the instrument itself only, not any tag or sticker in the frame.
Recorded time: 2 h 06 min
